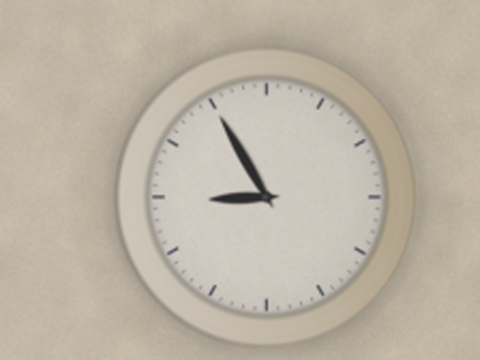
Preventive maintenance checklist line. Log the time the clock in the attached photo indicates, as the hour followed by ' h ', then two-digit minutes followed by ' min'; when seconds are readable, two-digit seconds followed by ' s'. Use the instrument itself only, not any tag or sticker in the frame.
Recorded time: 8 h 55 min
